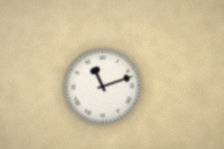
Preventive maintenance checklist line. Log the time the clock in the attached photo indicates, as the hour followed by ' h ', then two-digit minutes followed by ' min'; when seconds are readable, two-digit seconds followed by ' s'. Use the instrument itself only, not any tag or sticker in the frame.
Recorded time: 11 h 12 min
